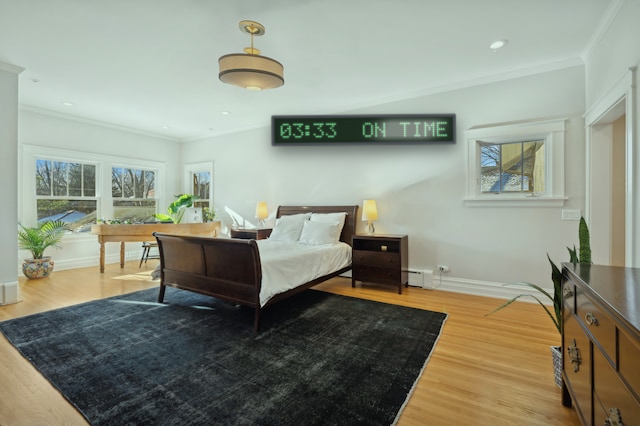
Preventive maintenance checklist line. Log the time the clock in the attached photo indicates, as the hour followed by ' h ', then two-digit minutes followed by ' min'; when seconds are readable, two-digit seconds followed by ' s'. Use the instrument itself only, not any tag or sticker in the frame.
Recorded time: 3 h 33 min
